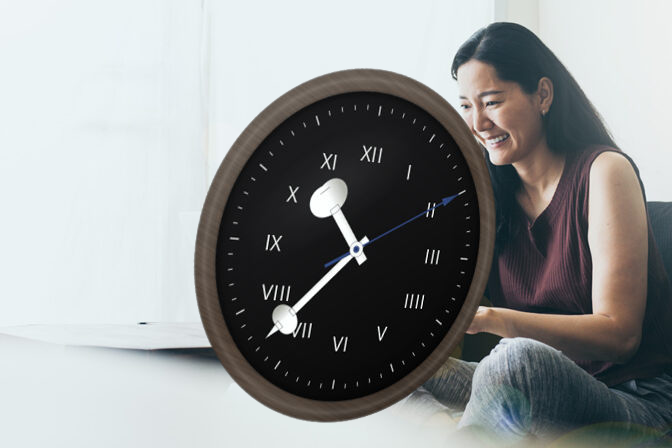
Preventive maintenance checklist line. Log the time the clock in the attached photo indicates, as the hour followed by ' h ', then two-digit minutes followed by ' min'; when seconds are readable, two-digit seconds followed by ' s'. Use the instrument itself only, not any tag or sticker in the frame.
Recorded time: 10 h 37 min 10 s
